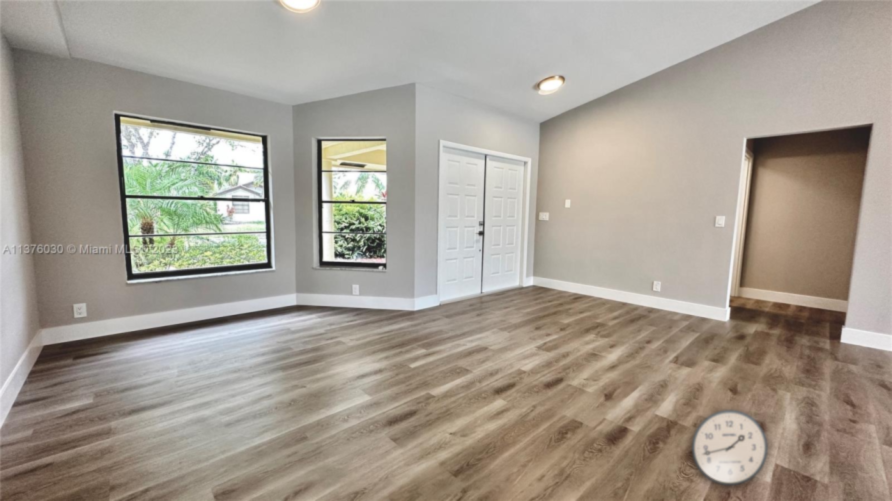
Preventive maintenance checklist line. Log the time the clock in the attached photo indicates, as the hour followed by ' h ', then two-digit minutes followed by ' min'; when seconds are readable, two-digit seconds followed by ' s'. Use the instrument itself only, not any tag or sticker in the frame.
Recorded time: 1 h 43 min
